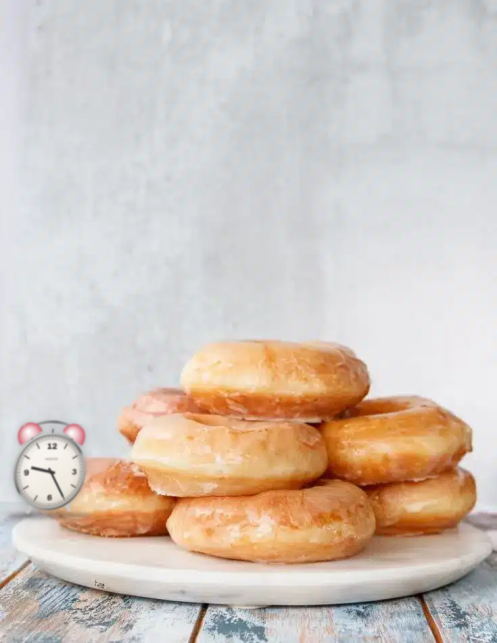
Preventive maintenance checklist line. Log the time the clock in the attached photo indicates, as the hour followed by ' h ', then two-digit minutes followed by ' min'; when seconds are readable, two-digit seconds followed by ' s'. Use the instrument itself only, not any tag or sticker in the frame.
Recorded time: 9 h 25 min
